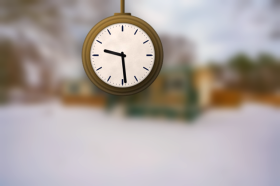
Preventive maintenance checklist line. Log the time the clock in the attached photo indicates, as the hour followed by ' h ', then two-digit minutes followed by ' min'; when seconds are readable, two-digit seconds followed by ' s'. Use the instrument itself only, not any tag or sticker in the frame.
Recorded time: 9 h 29 min
